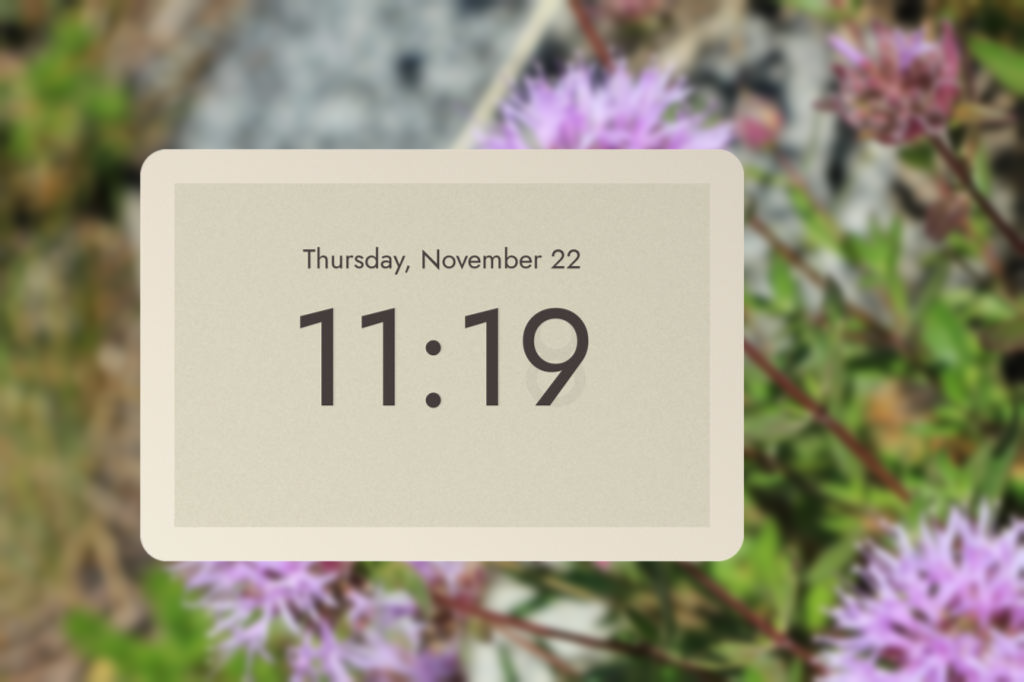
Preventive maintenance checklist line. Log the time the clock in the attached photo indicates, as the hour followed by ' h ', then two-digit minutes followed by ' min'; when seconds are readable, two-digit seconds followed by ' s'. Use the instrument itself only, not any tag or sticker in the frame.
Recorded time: 11 h 19 min
